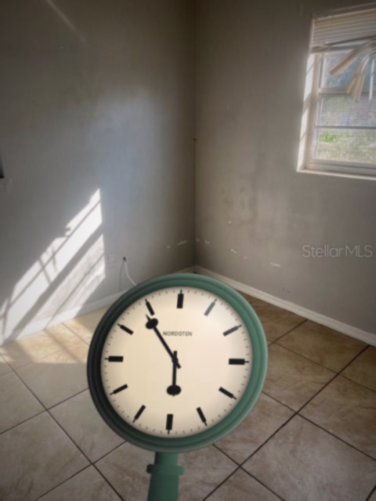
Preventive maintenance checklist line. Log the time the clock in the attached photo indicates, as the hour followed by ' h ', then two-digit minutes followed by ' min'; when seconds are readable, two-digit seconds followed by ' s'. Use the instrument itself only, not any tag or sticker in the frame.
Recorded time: 5 h 54 min
